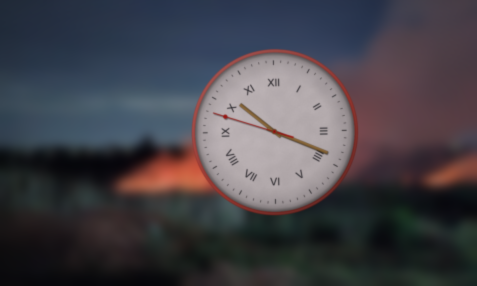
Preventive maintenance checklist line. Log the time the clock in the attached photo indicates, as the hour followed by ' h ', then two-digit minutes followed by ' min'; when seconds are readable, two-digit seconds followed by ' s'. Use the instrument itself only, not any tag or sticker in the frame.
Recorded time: 10 h 18 min 48 s
